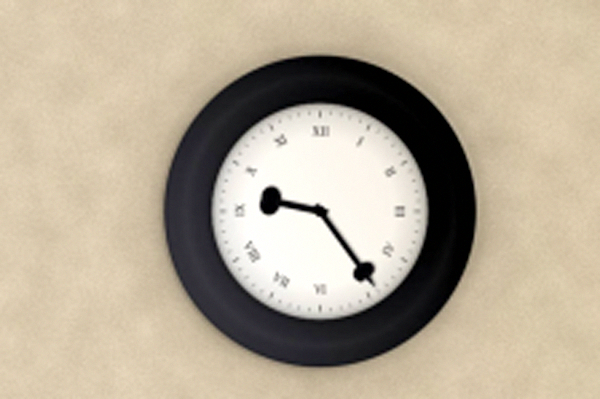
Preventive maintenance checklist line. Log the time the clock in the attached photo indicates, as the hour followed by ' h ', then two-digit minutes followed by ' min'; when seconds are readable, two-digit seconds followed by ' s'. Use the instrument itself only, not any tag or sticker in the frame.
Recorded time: 9 h 24 min
